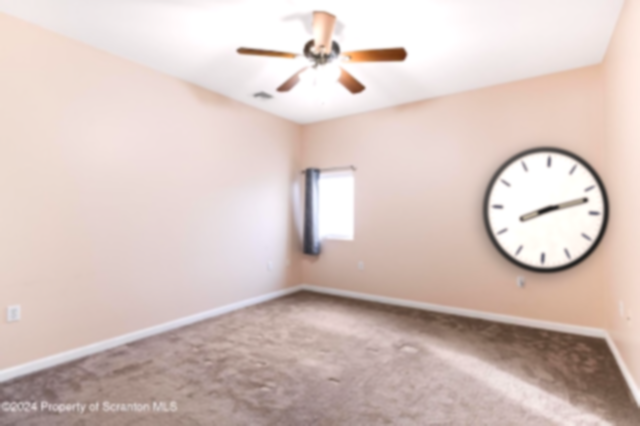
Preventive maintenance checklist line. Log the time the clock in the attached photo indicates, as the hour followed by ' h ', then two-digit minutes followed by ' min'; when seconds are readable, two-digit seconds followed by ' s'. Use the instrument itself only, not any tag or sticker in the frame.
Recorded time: 8 h 12 min
